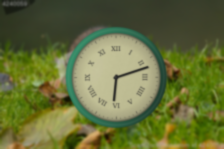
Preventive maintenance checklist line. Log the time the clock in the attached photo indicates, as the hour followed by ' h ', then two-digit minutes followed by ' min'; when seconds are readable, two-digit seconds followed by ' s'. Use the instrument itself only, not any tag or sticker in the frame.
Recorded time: 6 h 12 min
